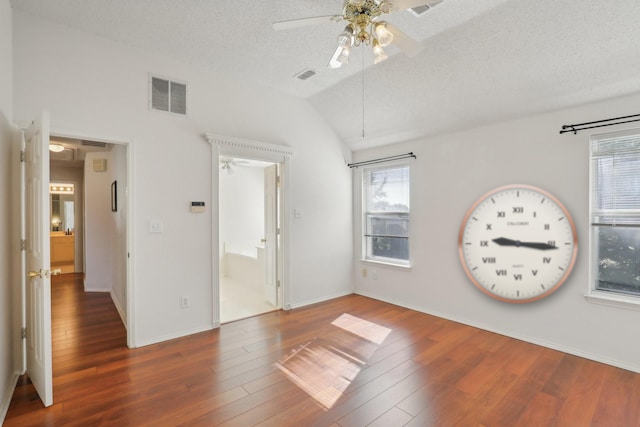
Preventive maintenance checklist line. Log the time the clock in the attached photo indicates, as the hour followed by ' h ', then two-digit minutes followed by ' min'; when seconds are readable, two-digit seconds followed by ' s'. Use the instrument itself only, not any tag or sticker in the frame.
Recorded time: 9 h 16 min
